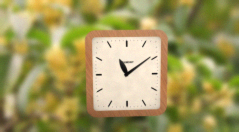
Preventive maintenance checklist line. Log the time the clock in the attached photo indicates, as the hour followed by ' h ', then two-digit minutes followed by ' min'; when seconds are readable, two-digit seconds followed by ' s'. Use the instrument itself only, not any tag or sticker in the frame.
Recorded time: 11 h 09 min
